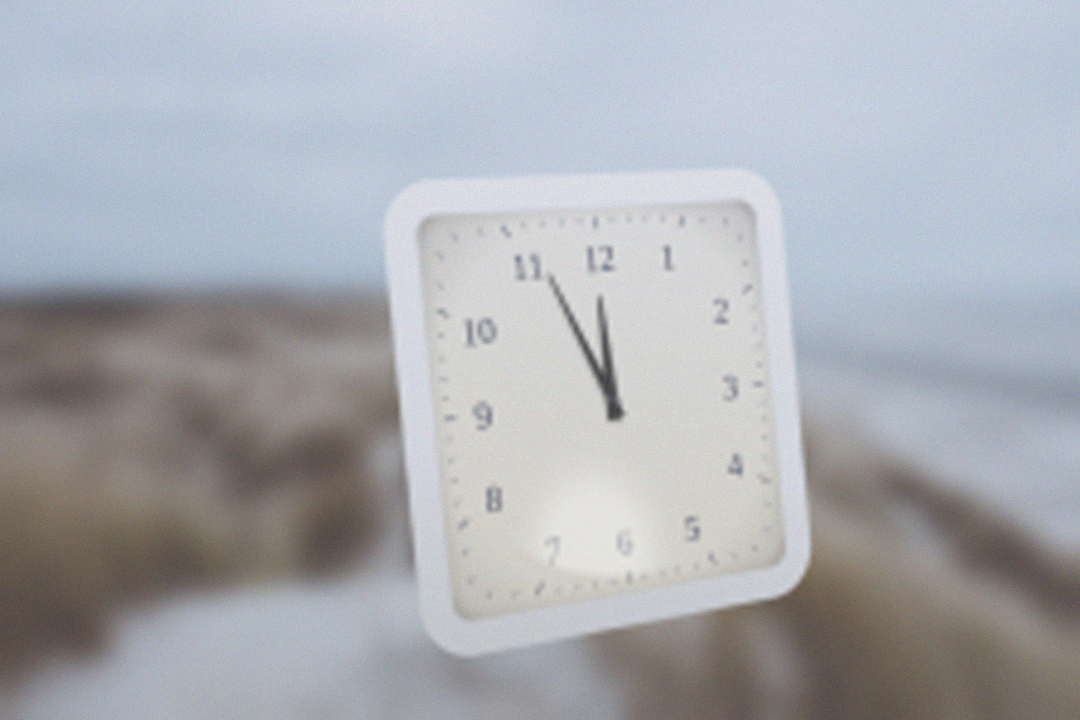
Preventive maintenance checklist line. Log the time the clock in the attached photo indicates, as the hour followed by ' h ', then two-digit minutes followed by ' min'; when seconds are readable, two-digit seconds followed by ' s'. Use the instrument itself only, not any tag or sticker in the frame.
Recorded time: 11 h 56 min
